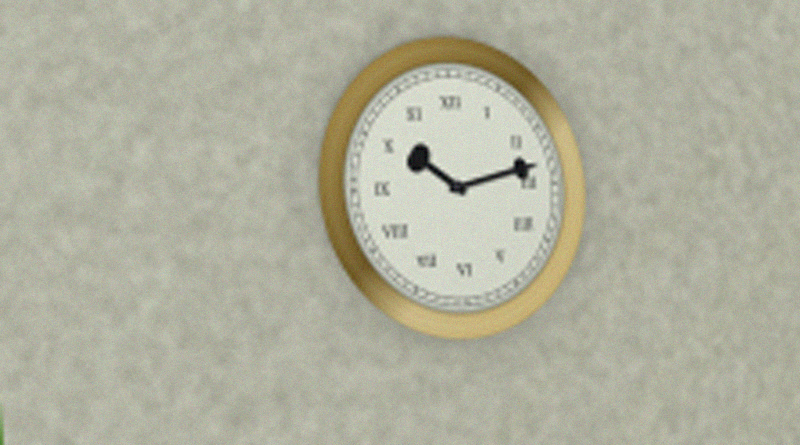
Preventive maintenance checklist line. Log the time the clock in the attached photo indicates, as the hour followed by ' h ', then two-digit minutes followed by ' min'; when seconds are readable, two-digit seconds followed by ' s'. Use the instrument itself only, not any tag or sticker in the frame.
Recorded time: 10 h 13 min
